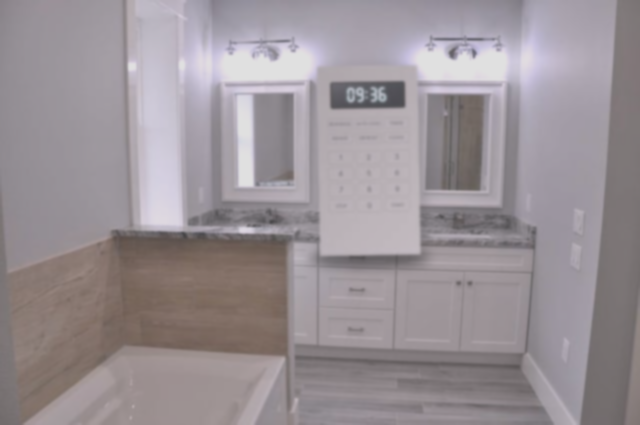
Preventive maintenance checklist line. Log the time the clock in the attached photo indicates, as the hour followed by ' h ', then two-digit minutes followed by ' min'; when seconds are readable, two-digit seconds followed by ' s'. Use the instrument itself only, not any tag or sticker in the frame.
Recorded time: 9 h 36 min
